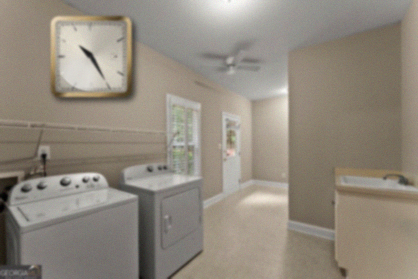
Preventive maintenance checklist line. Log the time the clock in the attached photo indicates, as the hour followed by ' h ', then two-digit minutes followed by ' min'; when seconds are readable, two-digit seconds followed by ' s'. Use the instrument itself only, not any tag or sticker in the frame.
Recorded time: 10 h 25 min
